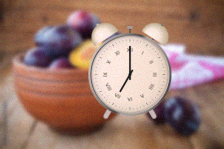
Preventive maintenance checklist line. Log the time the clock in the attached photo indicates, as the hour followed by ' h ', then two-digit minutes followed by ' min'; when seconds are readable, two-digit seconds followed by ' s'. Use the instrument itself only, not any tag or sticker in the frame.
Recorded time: 7 h 00 min
